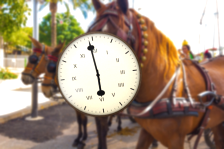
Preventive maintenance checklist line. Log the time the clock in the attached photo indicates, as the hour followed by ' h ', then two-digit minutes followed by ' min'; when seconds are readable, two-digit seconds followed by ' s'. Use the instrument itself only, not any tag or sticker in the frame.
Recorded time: 5 h 59 min
